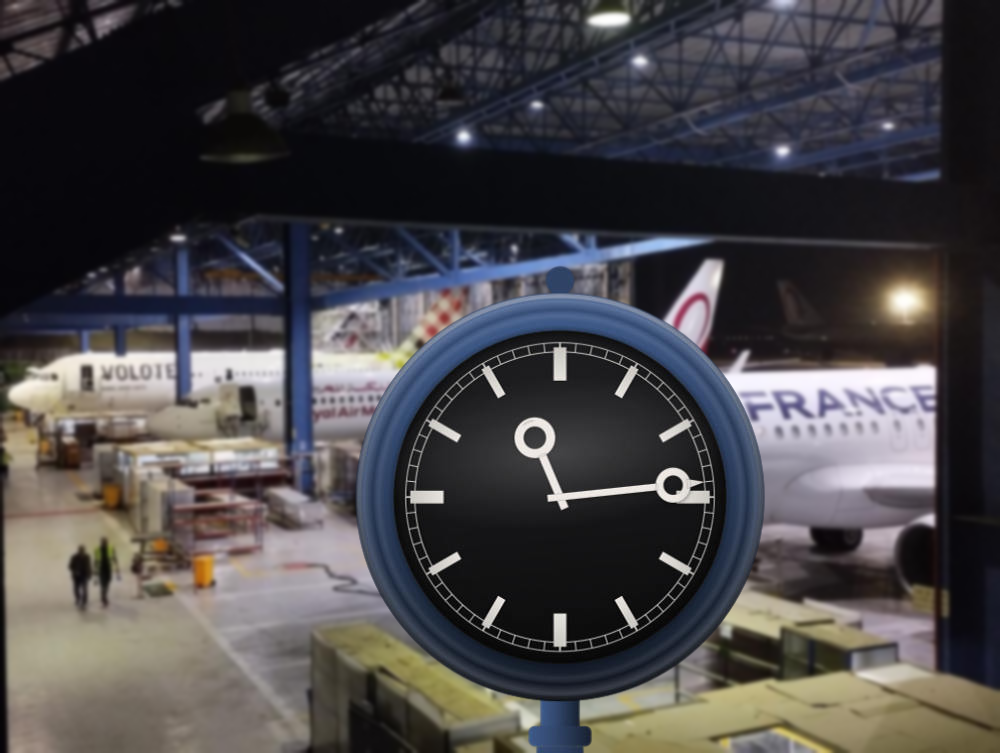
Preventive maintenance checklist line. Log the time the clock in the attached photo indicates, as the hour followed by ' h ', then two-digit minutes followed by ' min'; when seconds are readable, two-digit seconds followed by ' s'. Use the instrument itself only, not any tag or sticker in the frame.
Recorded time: 11 h 14 min
